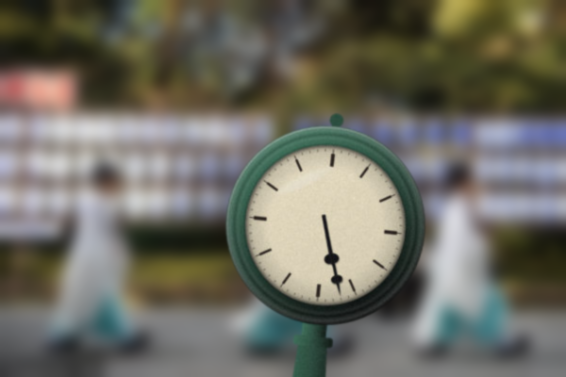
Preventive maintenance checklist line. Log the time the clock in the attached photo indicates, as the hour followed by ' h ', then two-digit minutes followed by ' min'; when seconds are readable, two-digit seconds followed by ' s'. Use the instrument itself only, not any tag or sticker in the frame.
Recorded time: 5 h 27 min
